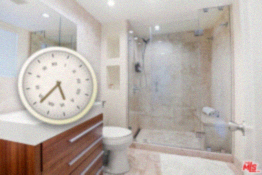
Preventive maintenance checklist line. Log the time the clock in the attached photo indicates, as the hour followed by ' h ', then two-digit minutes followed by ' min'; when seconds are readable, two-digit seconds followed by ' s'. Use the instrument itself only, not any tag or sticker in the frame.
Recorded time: 5 h 39 min
